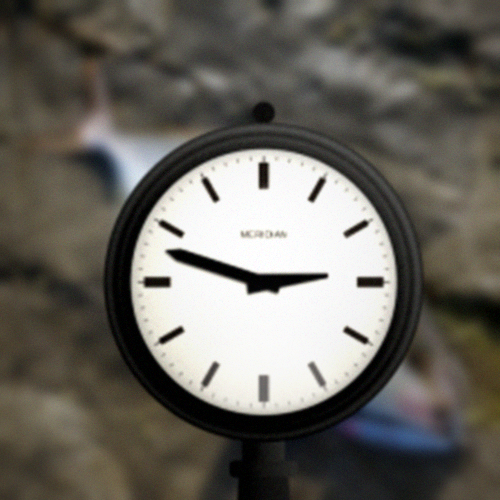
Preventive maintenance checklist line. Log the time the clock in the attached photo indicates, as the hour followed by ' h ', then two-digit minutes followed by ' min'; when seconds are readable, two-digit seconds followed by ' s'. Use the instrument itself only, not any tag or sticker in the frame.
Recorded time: 2 h 48 min
